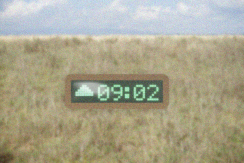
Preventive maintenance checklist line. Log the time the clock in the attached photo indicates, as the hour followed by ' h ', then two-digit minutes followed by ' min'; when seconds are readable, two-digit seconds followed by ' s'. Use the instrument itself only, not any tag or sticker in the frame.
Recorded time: 9 h 02 min
